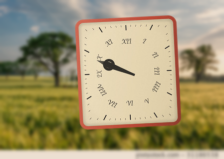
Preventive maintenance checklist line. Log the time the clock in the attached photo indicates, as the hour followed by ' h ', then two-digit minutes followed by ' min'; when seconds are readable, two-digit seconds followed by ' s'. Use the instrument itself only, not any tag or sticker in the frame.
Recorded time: 9 h 49 min
